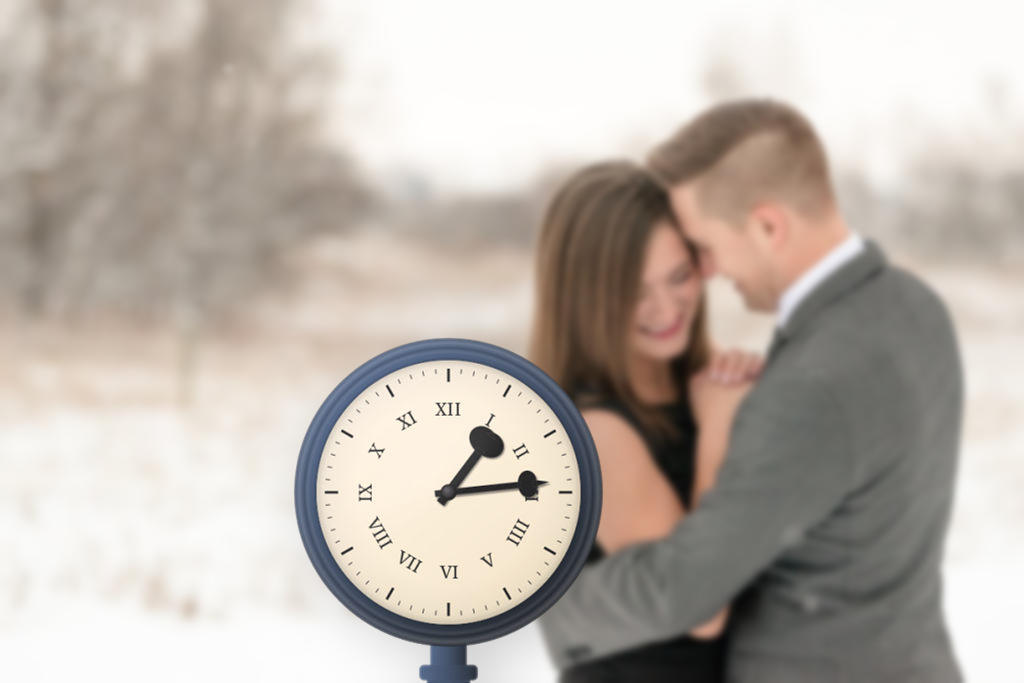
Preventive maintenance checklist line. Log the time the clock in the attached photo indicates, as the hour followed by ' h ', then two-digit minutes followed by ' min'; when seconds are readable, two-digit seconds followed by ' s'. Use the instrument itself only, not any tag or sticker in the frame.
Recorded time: 1 h 14 min
